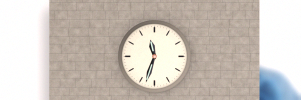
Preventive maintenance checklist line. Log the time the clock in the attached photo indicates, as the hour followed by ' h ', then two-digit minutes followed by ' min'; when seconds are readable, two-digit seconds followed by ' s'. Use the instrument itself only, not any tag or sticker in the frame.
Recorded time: 11 h 33 min
